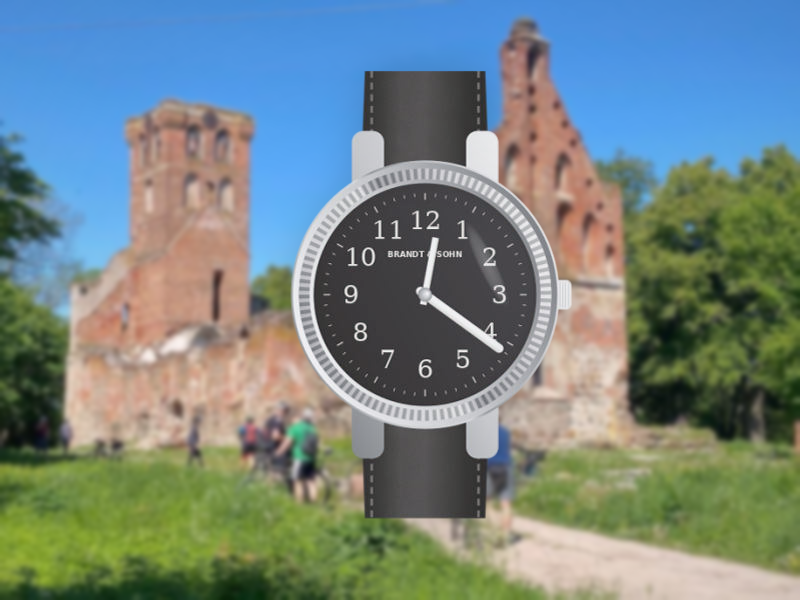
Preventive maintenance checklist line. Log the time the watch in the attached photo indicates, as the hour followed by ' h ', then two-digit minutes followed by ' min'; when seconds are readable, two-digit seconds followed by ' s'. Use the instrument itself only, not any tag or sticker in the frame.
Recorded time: 12 h 21 min
